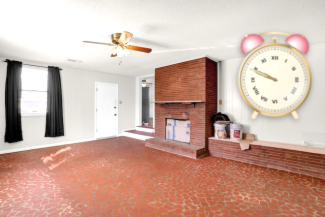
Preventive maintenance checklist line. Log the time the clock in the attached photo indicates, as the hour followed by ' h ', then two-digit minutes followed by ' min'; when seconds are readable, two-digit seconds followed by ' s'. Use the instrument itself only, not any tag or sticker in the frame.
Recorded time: 9 h 49 min
